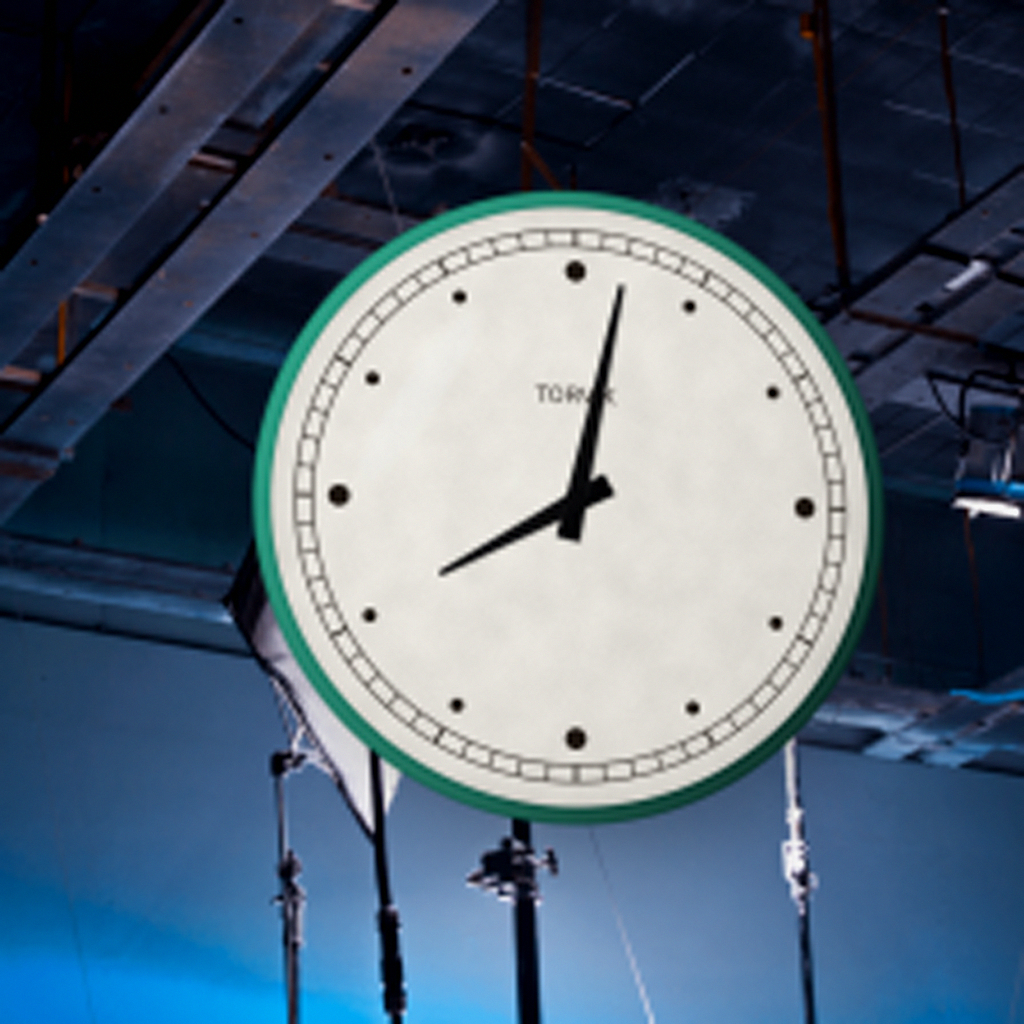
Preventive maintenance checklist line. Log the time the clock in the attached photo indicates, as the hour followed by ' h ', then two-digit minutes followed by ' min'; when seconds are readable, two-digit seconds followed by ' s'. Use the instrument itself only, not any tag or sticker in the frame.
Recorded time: 8 h 02 min
